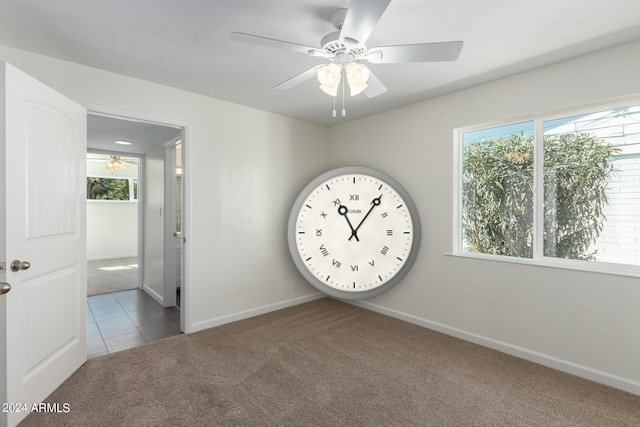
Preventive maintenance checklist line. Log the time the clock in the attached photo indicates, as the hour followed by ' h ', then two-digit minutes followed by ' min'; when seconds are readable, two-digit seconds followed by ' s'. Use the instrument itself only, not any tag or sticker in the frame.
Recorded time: 11 h 06 min
